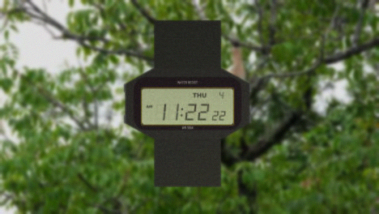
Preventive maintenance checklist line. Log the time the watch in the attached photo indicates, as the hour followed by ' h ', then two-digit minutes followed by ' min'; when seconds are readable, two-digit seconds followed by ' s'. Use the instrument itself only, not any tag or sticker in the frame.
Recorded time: 11 h 22 min 22 s
